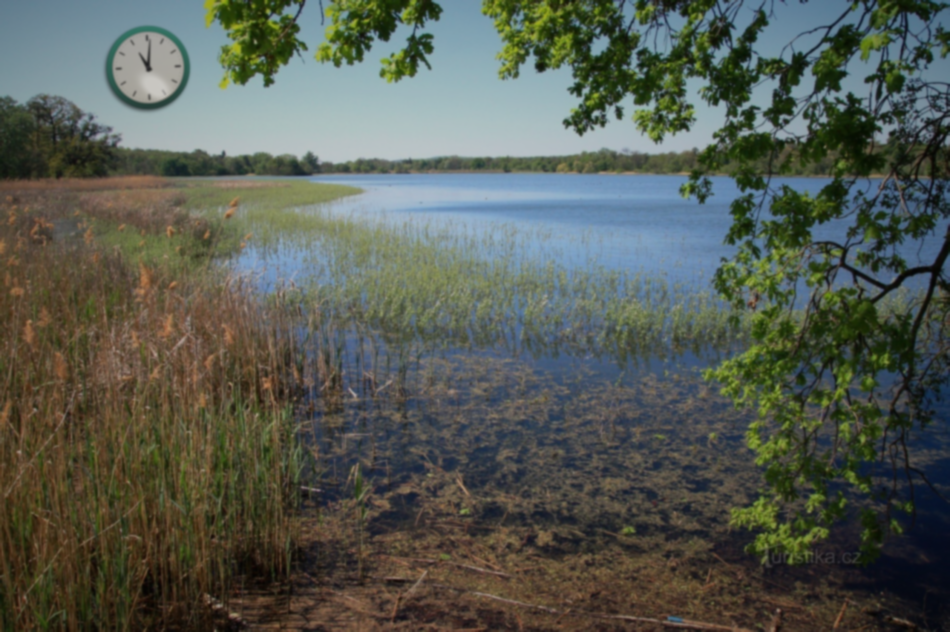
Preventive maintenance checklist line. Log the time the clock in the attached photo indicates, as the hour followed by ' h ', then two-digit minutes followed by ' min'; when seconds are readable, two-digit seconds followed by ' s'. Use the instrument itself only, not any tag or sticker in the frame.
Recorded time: 11 h 01 min
